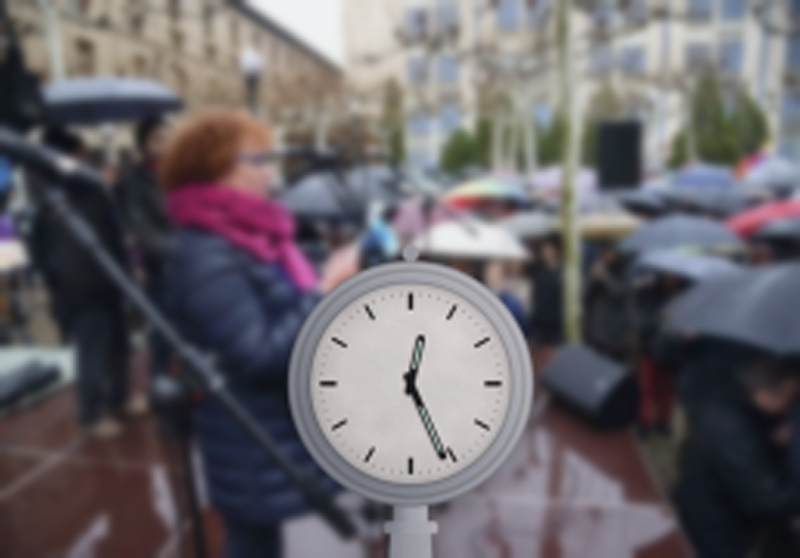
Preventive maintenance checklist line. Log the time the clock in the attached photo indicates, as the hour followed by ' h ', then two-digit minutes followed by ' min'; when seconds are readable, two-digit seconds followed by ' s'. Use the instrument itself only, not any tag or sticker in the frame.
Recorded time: 12 h 26 min
